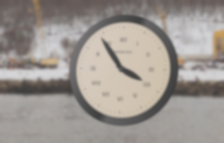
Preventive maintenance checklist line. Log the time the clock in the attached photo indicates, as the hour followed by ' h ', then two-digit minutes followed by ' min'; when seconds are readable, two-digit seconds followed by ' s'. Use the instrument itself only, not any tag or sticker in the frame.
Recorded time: 3 h 54 min
